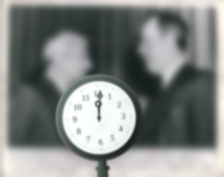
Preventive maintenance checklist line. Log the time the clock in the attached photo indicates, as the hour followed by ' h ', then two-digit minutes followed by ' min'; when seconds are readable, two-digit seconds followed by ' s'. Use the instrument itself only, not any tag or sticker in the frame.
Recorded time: 12 h 01 min
